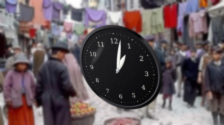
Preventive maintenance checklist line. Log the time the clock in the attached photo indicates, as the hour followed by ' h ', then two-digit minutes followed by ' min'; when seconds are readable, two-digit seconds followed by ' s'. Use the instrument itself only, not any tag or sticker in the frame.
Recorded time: 1 h 02 min
